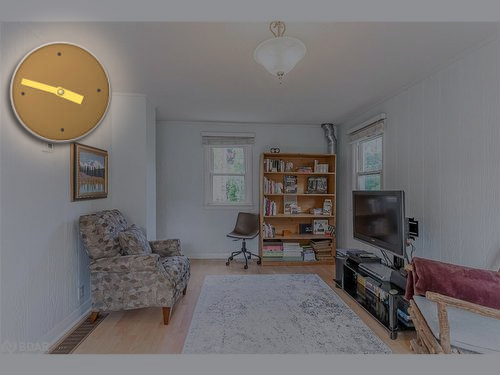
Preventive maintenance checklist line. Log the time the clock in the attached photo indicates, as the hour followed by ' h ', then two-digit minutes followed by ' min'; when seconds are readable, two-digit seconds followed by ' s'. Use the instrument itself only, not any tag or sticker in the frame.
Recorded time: 3 h 48 min
